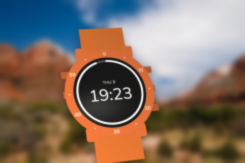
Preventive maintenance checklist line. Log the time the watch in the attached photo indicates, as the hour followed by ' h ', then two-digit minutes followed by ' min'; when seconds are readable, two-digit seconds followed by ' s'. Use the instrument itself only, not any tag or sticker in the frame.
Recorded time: 19 h 23 min
